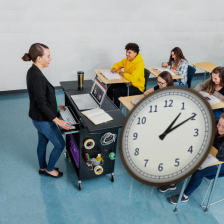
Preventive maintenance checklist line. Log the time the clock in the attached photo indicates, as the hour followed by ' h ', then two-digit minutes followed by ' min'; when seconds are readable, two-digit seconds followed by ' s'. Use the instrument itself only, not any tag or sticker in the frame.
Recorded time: 1 h 10 min
